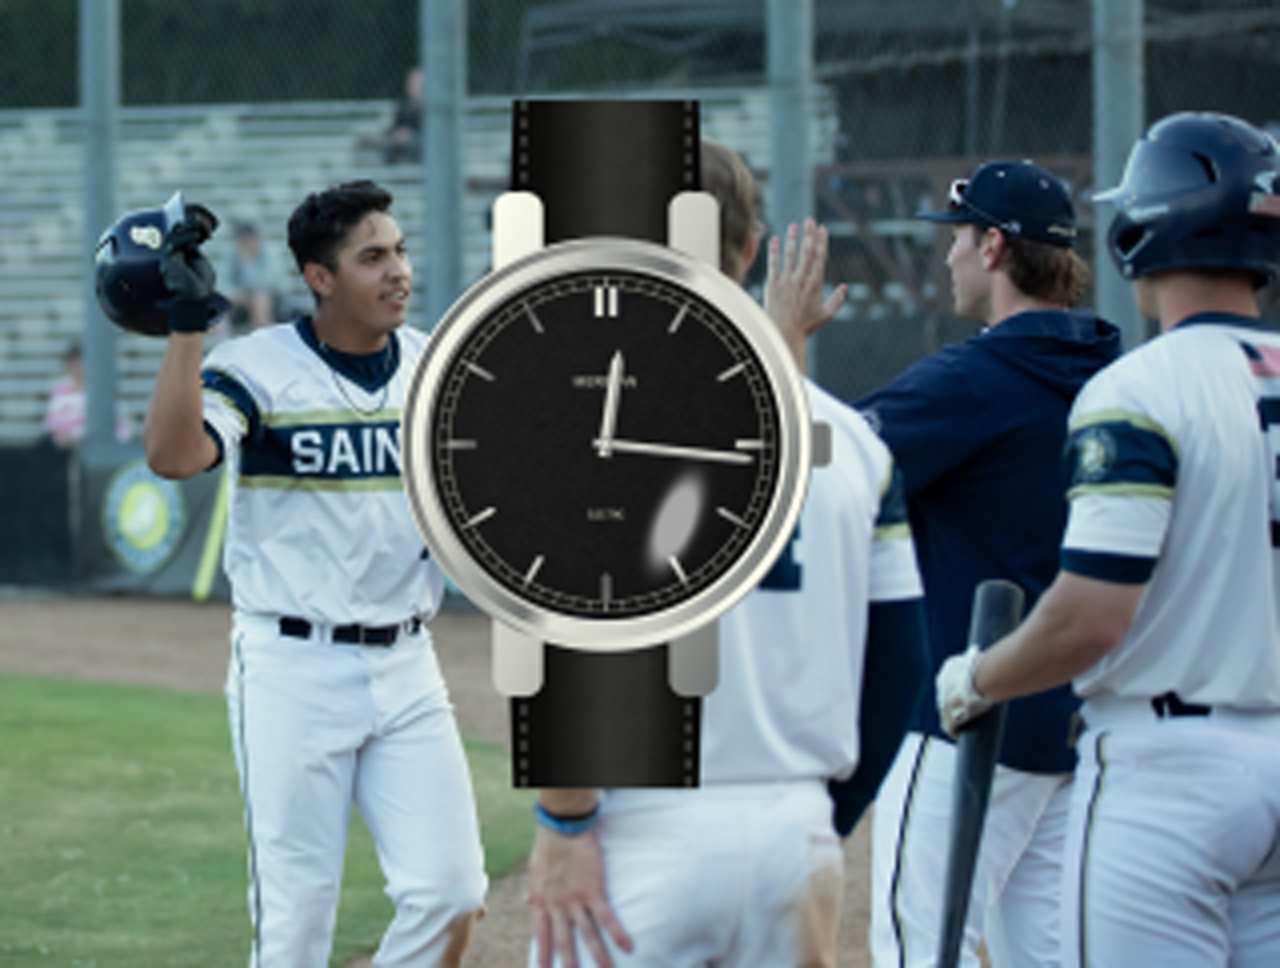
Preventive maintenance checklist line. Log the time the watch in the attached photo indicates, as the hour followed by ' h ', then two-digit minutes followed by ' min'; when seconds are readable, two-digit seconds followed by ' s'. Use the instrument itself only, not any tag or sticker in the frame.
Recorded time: 12 h 16 min
